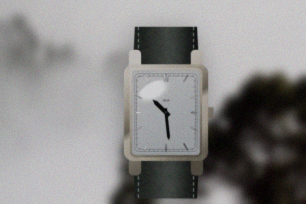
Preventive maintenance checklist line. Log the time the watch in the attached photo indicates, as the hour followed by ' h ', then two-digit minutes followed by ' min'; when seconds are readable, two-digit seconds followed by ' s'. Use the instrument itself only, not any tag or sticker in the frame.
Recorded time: 10 h 29 min
